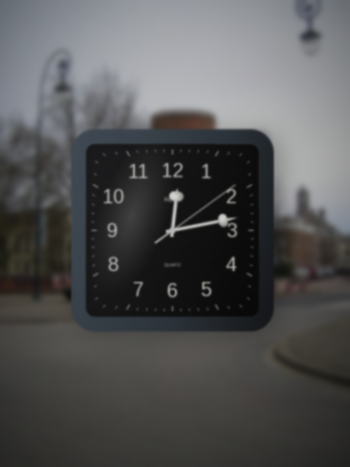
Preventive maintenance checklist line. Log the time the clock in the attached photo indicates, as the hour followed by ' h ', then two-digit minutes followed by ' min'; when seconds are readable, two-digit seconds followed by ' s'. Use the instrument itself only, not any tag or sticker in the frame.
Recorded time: 12 h 13 min 09 s
